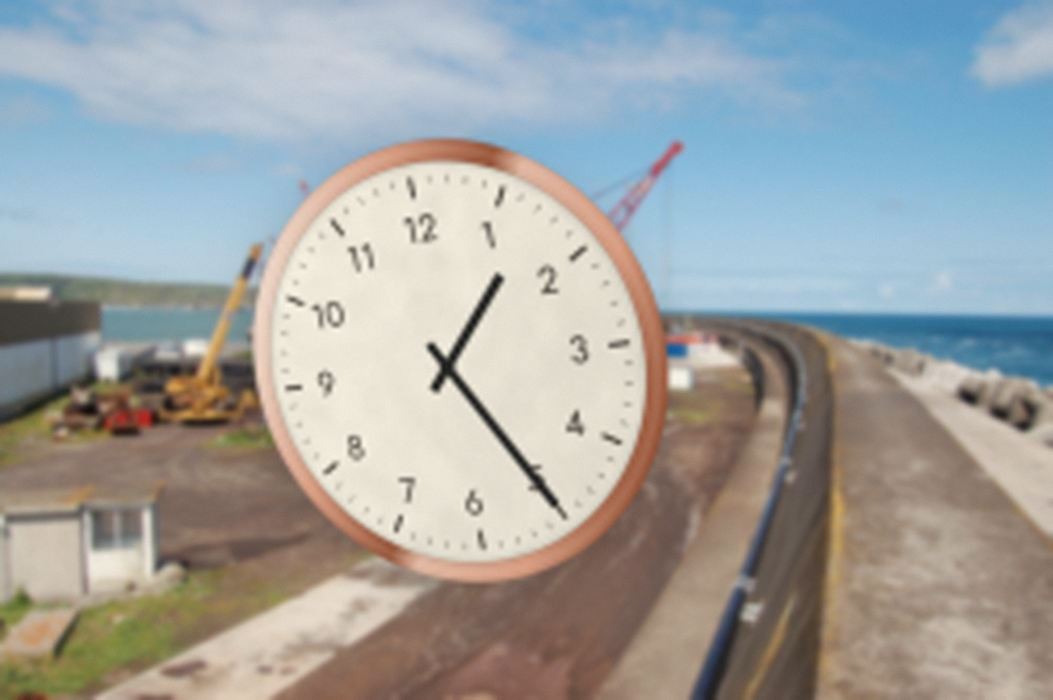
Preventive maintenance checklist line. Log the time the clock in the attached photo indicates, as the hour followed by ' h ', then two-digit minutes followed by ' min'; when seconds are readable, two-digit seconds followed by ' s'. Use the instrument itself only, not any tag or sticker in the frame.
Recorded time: 1 h 25 min
